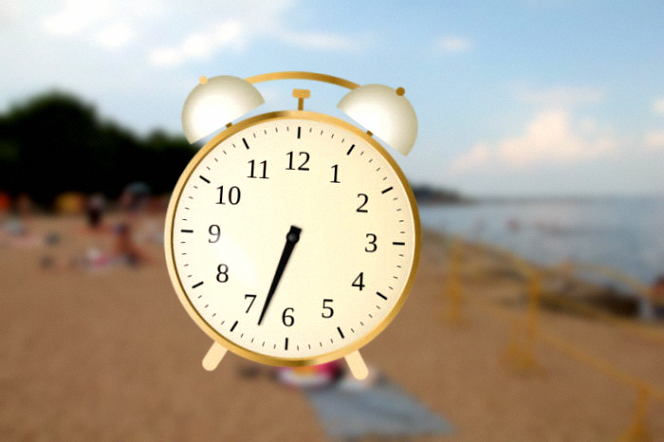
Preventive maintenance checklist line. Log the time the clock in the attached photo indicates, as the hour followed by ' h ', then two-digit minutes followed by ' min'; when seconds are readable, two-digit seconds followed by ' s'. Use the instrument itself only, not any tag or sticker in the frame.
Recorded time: 6 h 33 min
